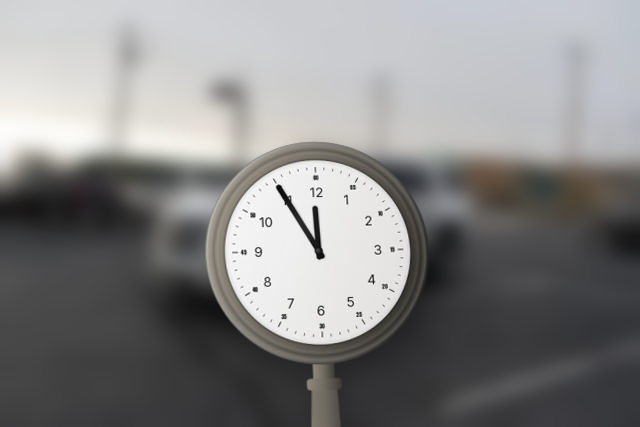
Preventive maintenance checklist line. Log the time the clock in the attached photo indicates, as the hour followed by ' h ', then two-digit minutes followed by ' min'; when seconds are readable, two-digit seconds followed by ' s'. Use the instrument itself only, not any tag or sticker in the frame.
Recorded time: 11 h 55 min
